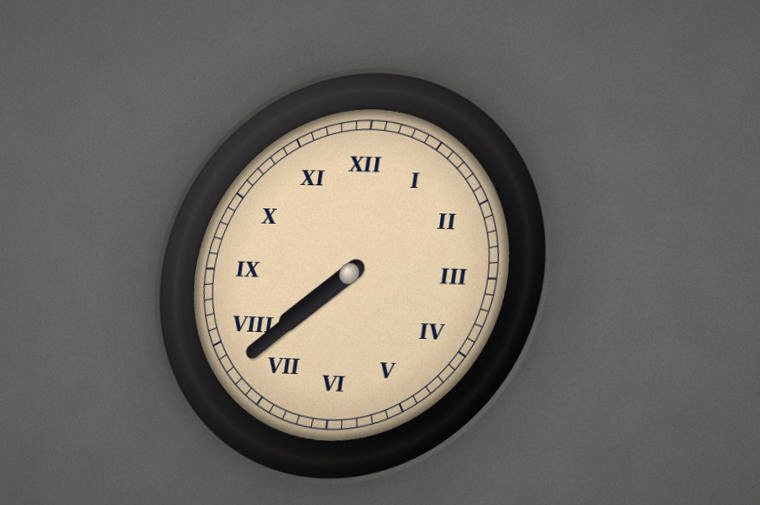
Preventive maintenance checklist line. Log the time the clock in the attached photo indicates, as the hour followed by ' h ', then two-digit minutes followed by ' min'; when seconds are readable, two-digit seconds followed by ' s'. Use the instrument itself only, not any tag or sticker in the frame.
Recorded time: 7 h 38 min
